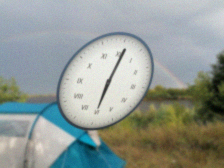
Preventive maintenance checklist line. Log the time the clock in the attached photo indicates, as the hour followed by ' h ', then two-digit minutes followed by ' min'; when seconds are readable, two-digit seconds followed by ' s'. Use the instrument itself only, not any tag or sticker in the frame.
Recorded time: 6 h 01 min
